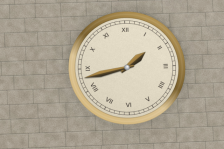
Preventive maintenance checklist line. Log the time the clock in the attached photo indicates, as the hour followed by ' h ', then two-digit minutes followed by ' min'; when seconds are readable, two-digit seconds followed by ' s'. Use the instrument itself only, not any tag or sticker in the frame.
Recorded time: 1 h 43 min
